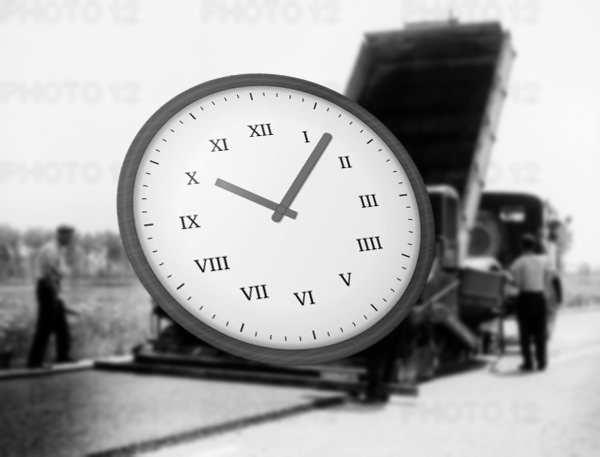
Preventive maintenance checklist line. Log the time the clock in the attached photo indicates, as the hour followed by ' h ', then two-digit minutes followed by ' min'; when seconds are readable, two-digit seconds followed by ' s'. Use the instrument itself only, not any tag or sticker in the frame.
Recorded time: 10 h 07 min
